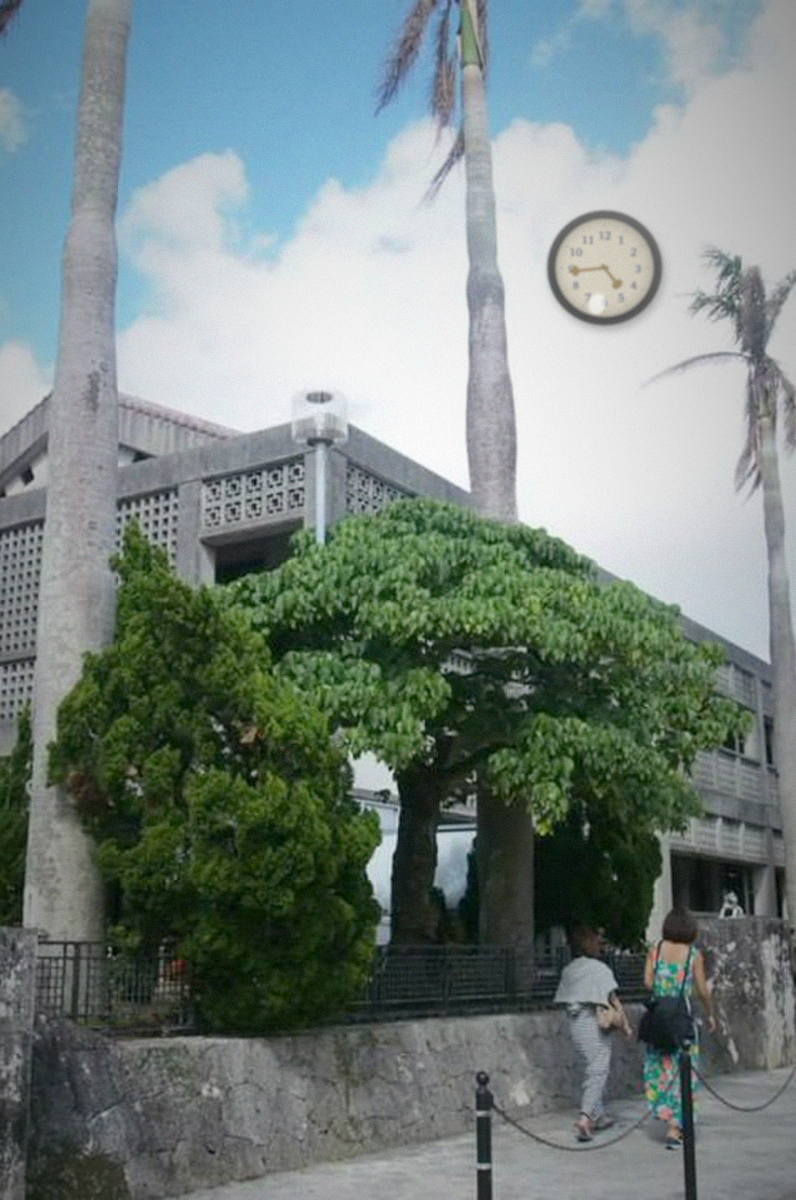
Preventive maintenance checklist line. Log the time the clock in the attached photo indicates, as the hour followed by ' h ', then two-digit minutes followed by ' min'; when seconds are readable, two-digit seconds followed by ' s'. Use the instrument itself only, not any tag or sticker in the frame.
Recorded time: 4 h 44 min
